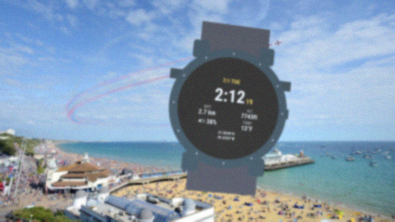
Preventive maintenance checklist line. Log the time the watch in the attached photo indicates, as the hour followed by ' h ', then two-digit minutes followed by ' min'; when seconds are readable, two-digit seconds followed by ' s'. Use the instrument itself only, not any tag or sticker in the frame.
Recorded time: 2 h 12 min
